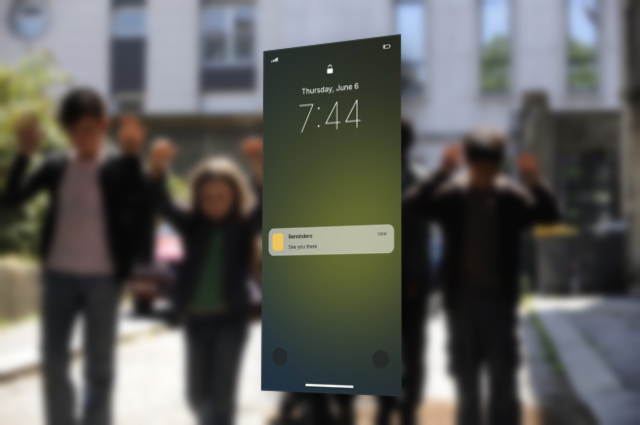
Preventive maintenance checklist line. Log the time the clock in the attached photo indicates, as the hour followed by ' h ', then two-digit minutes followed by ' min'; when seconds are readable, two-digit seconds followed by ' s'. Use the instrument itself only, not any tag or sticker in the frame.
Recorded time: 7 h 44 min
